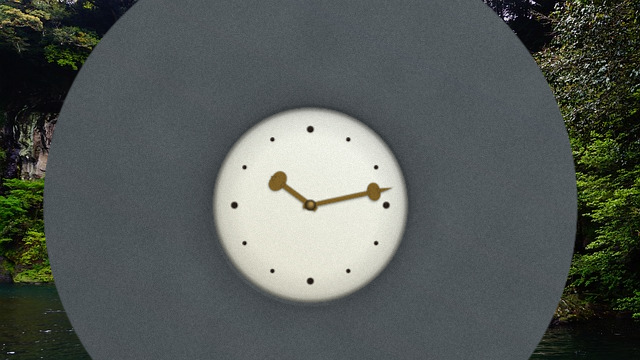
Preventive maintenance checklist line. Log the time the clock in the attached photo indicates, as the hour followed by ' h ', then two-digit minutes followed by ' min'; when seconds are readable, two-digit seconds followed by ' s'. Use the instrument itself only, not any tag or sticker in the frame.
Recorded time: 10 h 13 min
